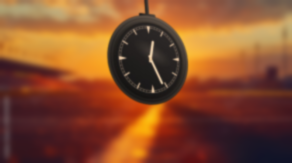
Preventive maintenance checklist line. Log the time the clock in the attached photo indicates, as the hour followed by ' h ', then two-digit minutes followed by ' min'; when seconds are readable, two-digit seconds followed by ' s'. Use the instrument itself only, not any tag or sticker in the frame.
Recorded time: 12 h 26 min
